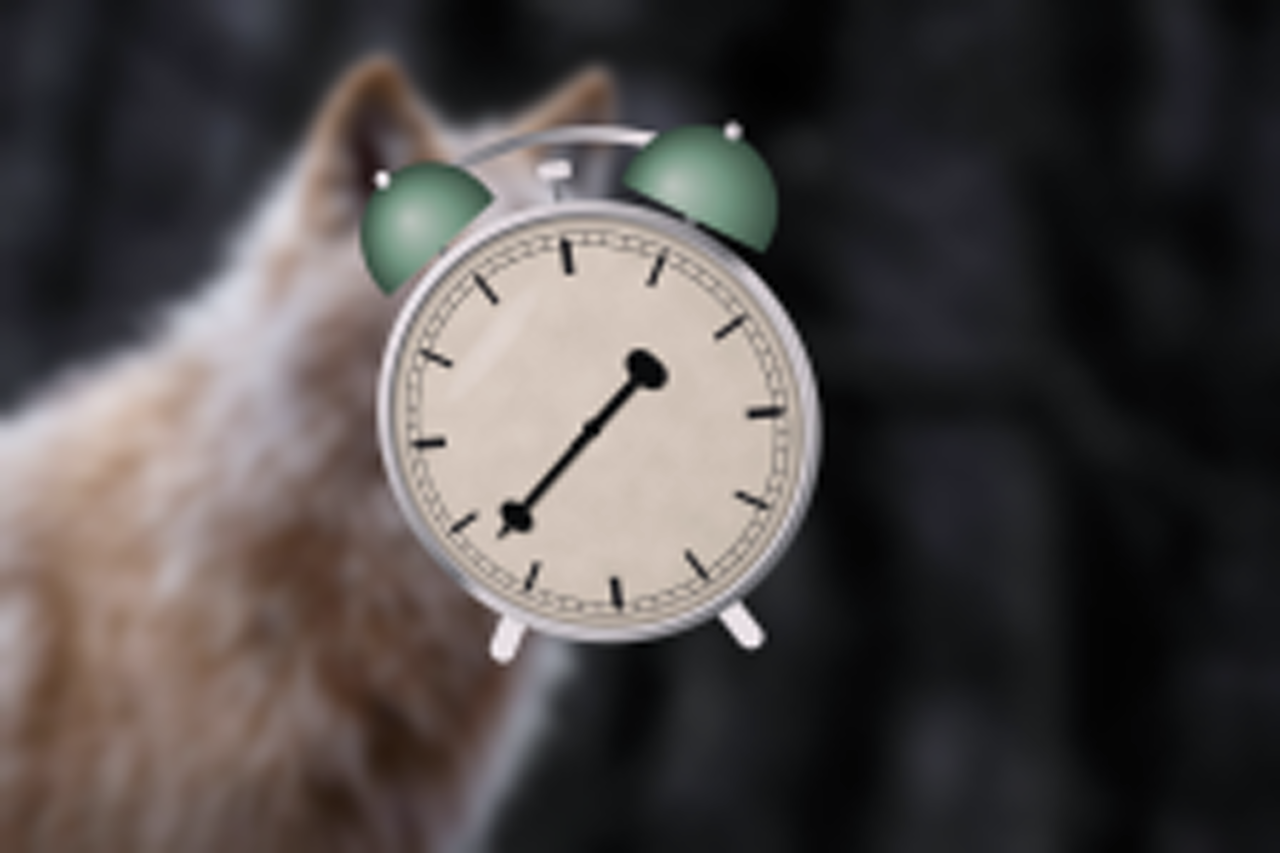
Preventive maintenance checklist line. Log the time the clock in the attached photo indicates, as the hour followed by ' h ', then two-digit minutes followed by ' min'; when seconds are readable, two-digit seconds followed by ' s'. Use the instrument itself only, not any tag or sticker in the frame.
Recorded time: 1 h 38 min
